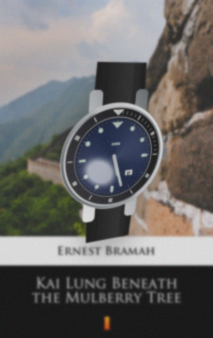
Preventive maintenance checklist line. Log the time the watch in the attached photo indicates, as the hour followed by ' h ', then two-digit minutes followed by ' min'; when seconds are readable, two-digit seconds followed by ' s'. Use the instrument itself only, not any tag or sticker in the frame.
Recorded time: 5 h 27 min
